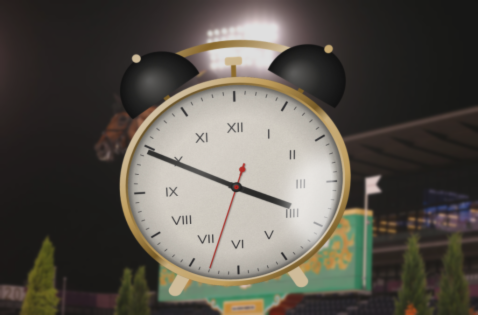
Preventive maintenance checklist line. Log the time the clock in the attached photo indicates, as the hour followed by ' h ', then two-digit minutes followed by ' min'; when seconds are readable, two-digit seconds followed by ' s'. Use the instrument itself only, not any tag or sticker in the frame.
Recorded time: 3 h 49 min 33 s
